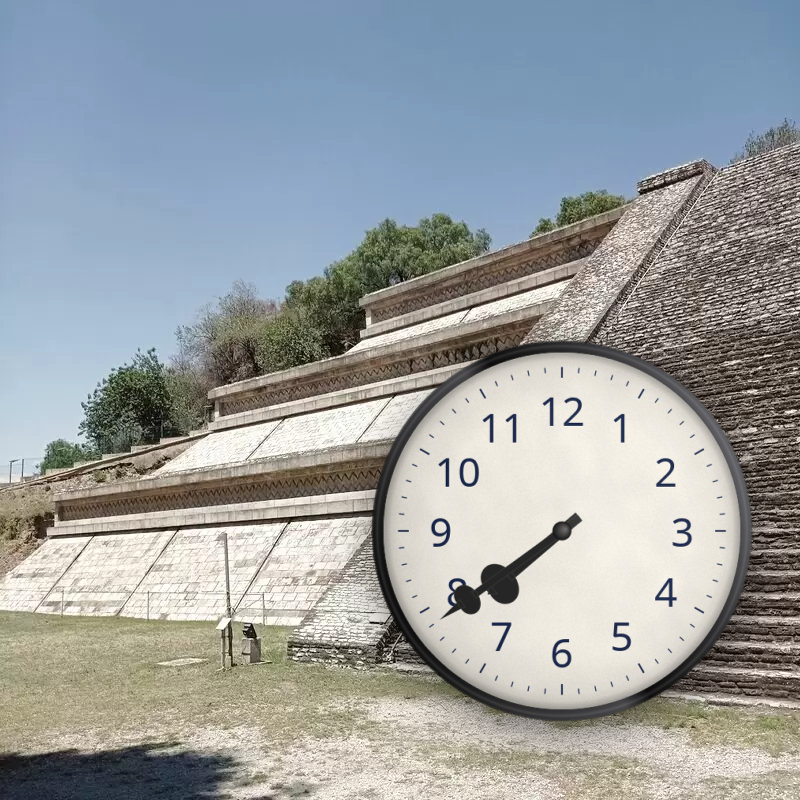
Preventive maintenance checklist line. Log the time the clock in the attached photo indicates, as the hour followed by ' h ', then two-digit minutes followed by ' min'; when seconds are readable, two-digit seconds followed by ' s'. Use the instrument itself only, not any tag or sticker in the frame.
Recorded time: 7 h 39 min
